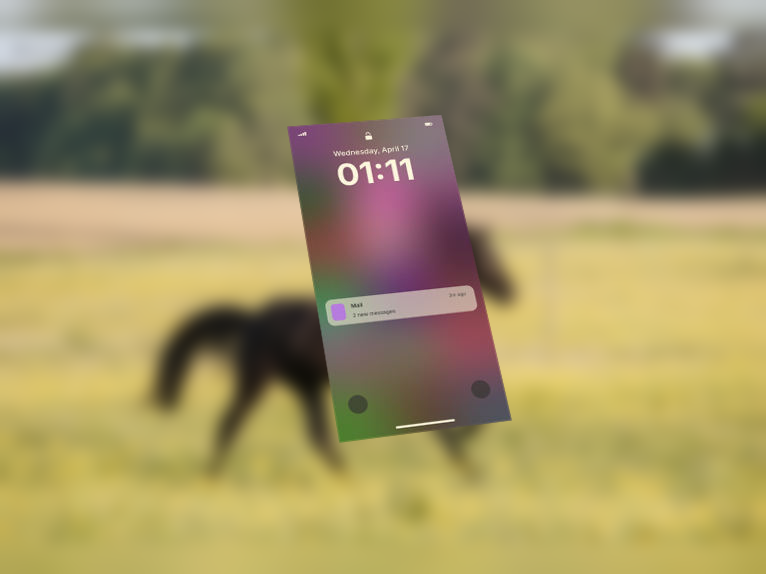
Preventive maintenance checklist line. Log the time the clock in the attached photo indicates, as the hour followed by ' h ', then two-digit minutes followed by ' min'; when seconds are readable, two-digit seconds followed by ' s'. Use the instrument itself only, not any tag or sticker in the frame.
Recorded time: 1 h 11 min
